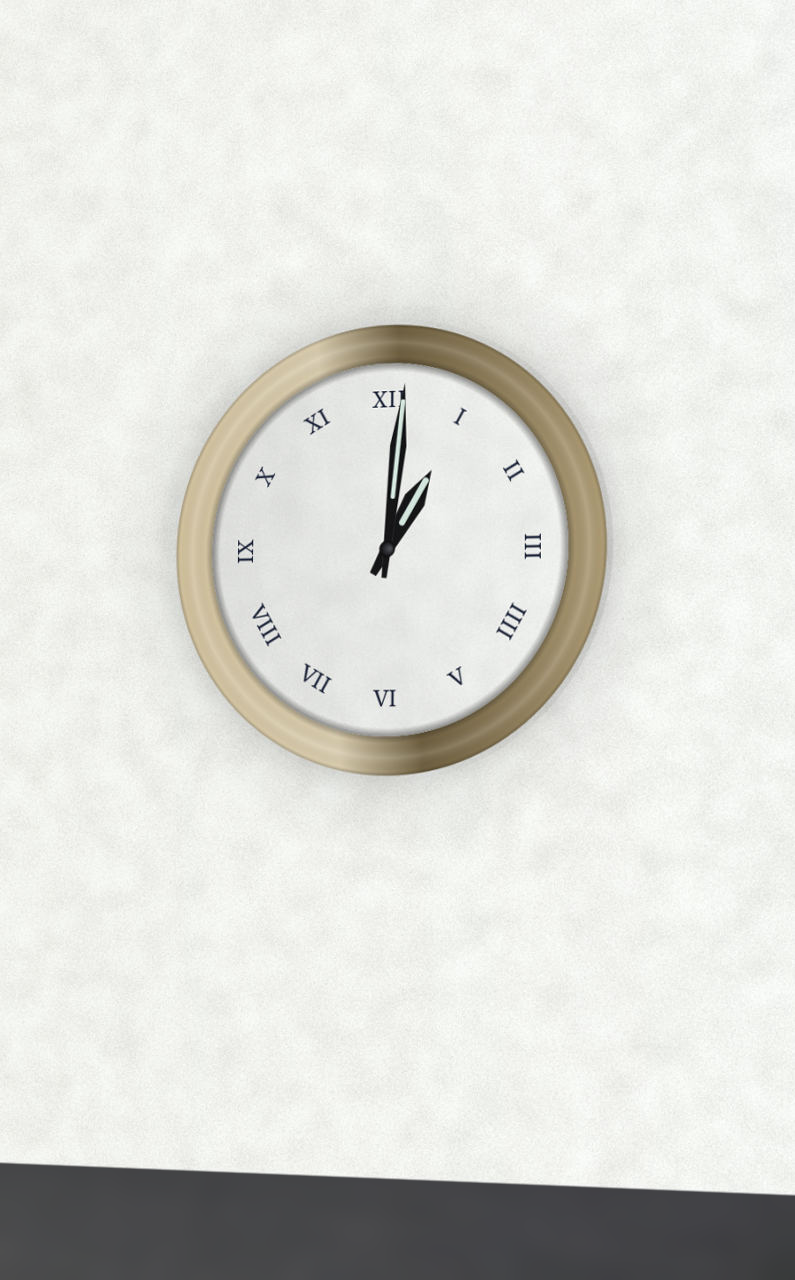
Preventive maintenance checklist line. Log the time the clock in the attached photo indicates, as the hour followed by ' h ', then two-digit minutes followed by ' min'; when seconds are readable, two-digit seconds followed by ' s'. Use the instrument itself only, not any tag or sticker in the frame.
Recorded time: 1 h 01 min
